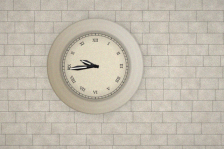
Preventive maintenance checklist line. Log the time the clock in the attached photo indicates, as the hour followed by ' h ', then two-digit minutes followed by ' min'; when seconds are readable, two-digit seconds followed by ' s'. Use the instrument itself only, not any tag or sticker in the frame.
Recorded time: 9 h 44 min
